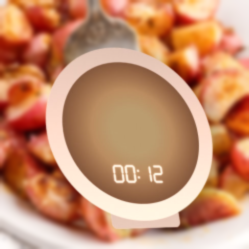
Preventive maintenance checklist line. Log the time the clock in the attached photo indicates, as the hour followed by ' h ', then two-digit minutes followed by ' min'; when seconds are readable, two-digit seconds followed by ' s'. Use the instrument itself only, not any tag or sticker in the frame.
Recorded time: 0 h 12 min
